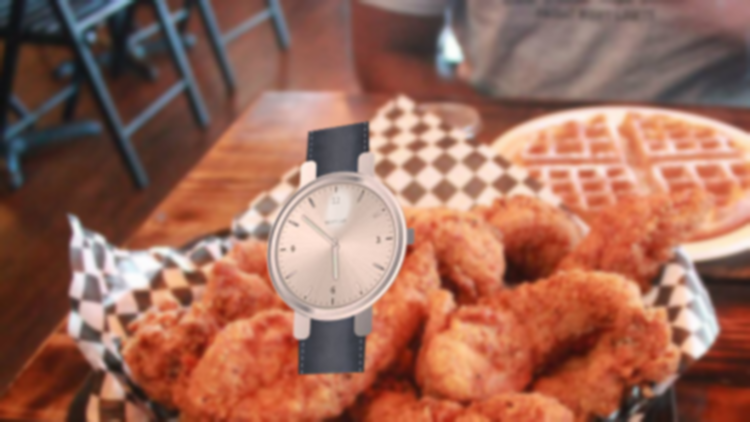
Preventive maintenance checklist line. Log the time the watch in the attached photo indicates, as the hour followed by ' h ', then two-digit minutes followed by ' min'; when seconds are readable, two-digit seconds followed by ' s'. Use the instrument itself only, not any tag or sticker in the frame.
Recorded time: 5 h 52 min
